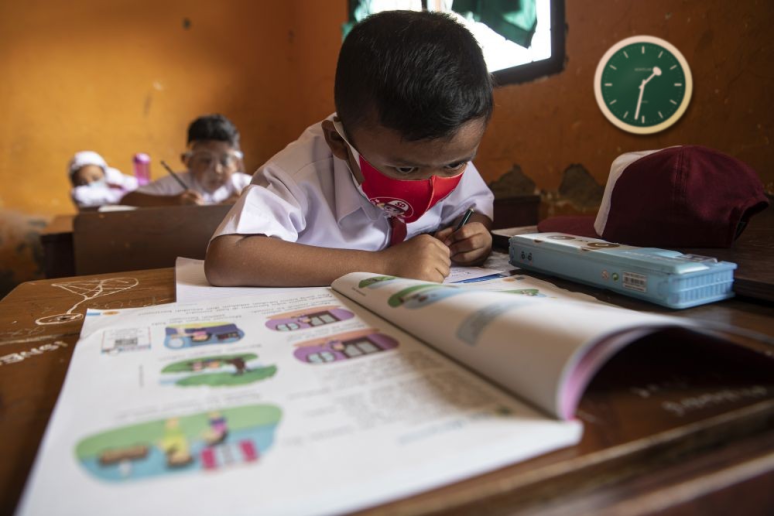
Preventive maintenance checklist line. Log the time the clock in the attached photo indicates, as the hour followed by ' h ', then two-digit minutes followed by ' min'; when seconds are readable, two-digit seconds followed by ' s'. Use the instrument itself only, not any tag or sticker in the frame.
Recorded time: 1 h 32 min
